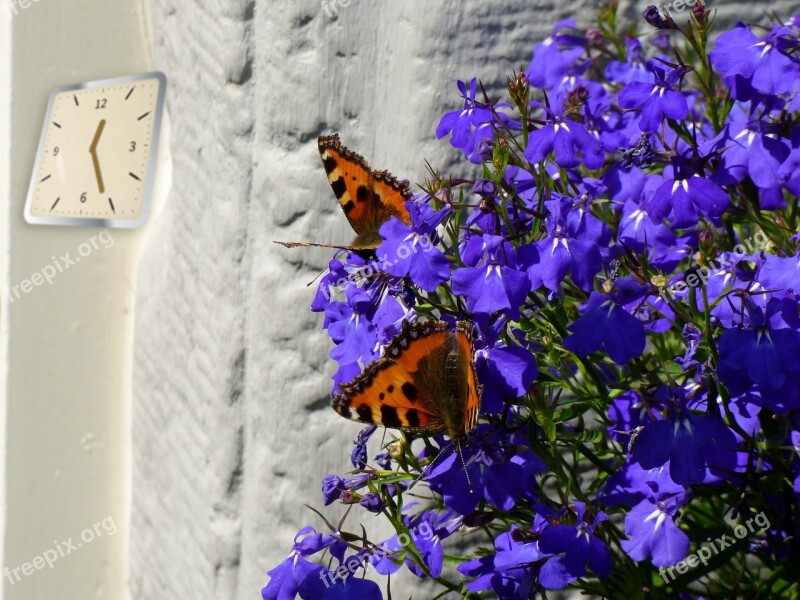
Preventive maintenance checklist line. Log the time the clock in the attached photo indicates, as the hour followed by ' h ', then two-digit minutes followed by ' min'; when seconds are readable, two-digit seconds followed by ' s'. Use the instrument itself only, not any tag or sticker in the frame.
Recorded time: 12 h 26 min
